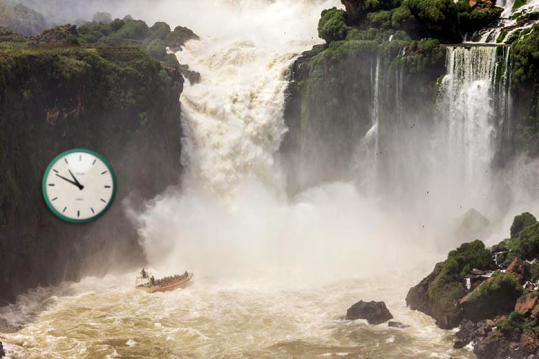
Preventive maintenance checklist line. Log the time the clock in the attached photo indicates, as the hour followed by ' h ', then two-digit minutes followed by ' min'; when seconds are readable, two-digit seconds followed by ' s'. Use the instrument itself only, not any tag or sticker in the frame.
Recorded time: 10 h 49 min
